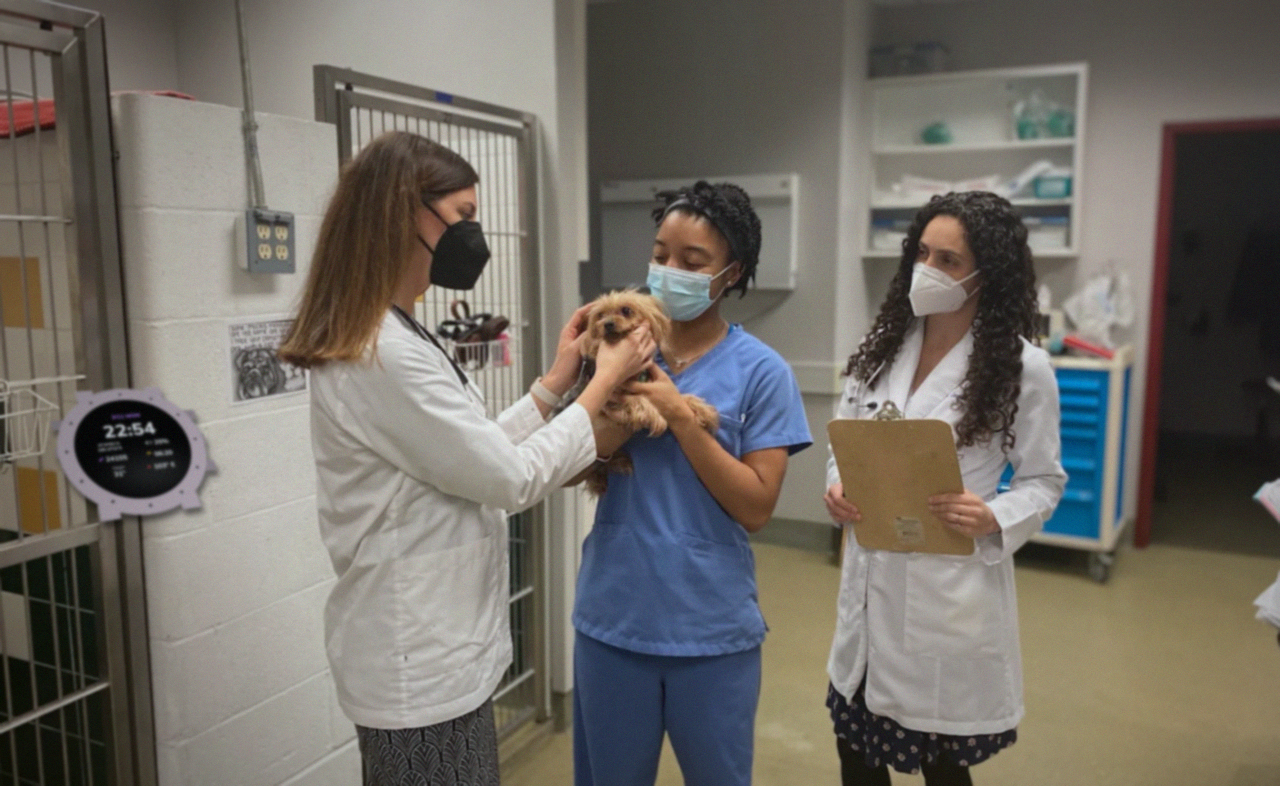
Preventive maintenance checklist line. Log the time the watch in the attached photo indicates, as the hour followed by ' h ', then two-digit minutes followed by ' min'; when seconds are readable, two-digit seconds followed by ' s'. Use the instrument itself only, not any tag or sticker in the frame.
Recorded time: 22 h 54 min
